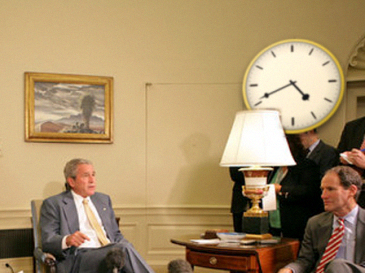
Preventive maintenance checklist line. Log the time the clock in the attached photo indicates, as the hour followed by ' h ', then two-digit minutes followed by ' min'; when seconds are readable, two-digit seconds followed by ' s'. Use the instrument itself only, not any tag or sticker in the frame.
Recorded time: 4 h 41 min
